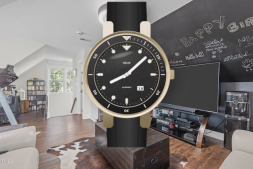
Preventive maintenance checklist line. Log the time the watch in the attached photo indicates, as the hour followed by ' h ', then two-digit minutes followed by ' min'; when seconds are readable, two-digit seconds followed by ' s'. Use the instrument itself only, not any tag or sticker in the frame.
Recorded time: 8 h 08 min
